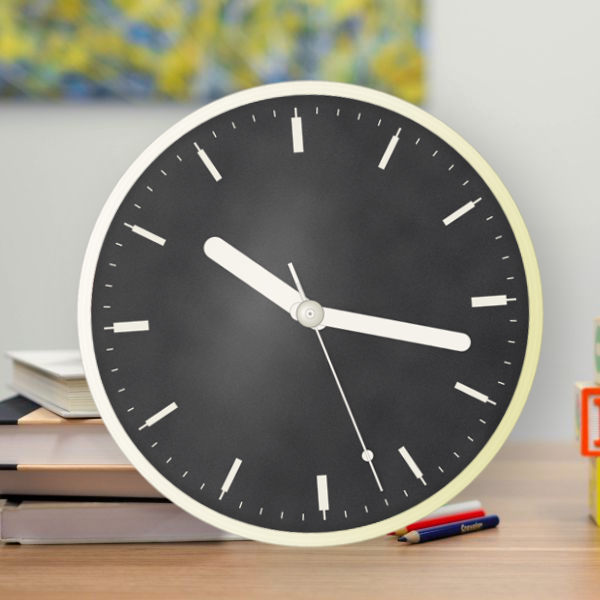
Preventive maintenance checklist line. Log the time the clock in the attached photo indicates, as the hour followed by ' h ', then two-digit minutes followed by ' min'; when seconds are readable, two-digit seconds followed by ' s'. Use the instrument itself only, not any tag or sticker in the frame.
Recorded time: 10 h 17 min 27 s
